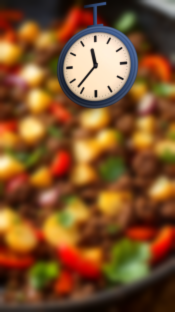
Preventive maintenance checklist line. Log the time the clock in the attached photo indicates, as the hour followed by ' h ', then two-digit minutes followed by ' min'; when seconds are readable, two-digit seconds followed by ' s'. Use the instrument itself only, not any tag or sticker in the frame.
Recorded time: 11 h 37 min
